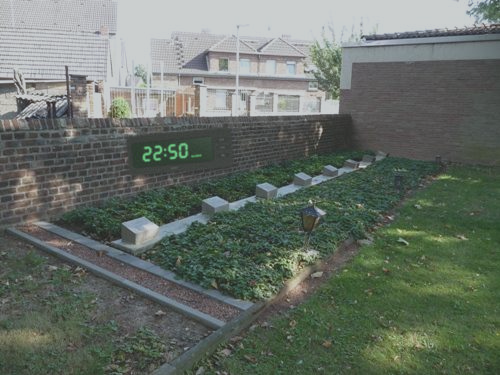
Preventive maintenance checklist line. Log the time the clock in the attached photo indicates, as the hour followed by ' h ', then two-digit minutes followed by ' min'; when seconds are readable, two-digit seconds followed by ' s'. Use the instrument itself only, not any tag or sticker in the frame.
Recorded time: 22 h 50 min
